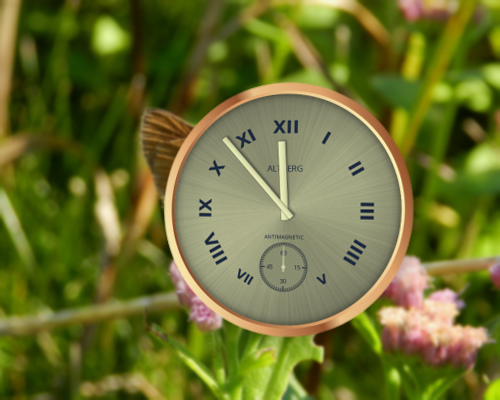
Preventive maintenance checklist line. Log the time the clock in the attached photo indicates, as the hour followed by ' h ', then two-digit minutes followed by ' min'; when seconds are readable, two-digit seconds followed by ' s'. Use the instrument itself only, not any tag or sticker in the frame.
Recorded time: 11 h 53 min
